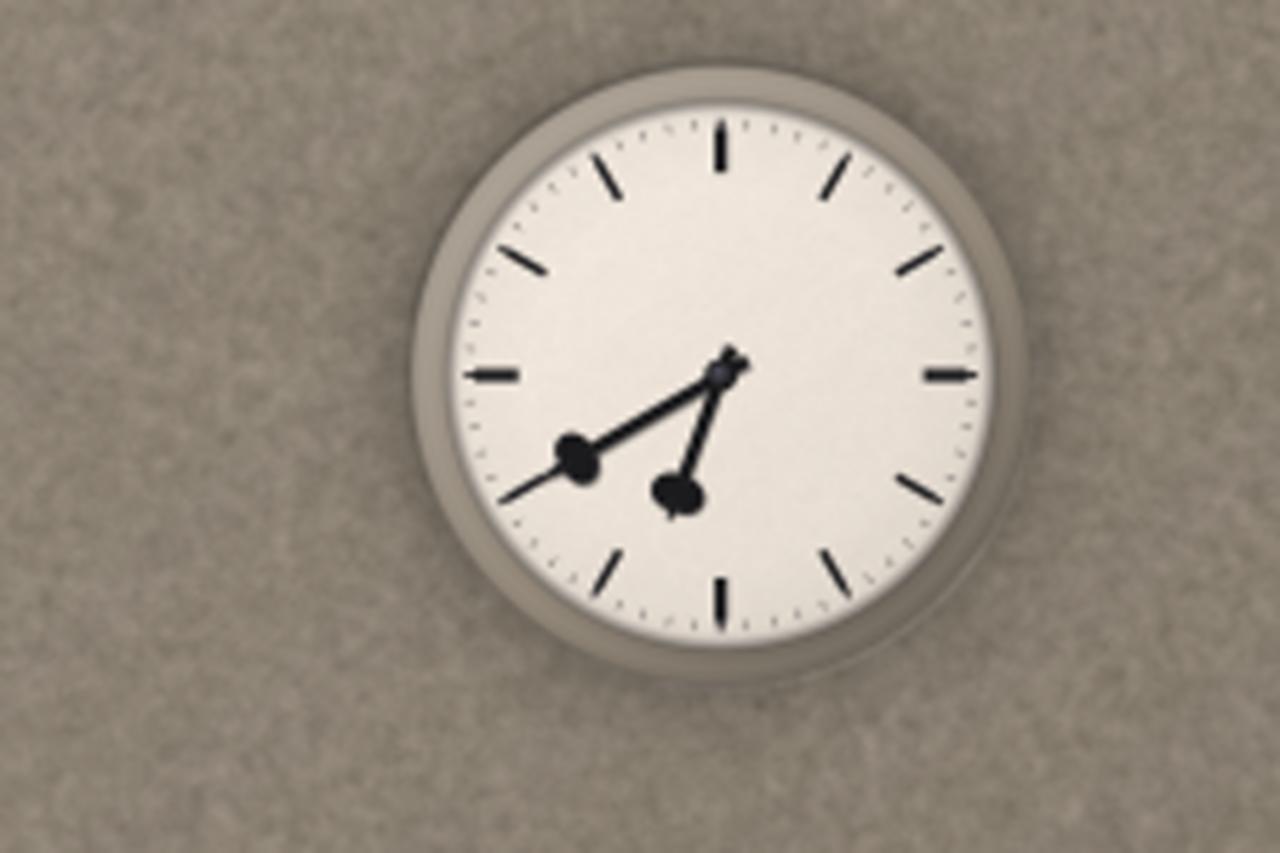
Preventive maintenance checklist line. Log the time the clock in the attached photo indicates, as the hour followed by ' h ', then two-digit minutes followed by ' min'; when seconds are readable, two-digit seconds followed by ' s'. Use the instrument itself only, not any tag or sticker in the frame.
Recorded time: 6 h 40 min
